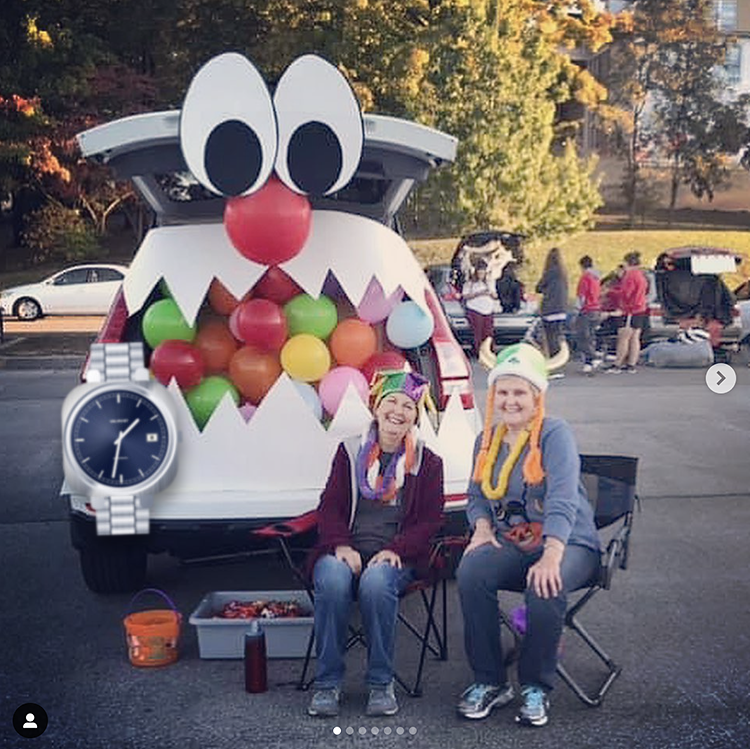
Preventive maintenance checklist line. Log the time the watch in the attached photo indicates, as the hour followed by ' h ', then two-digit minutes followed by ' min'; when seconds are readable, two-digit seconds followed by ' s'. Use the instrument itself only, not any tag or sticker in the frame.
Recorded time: 1 h 32 min
